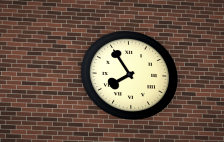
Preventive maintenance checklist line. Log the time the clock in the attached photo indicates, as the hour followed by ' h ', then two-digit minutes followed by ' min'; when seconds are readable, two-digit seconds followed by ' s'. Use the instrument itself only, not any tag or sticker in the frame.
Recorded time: 7 h 55 min
